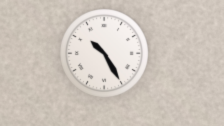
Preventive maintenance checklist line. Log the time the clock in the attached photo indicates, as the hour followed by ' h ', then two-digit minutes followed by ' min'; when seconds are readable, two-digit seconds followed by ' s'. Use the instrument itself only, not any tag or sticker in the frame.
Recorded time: 10 h 25 min
